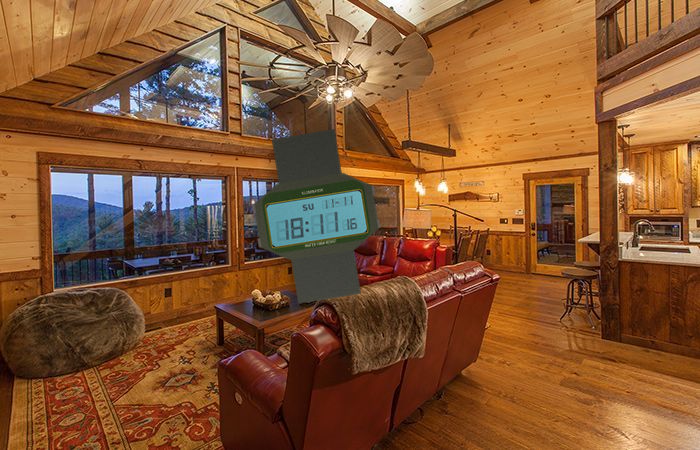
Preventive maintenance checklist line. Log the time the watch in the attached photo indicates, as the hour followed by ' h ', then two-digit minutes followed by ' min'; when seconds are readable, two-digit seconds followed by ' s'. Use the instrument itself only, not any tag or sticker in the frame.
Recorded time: 18 h 11 min 16 s
